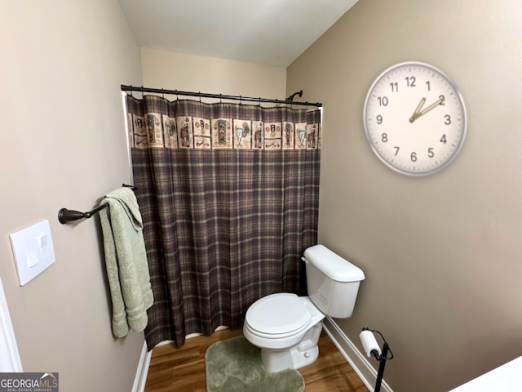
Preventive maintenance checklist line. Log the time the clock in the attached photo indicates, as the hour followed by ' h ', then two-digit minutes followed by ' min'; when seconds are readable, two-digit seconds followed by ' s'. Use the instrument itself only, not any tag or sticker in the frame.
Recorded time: 1 h 10 min
